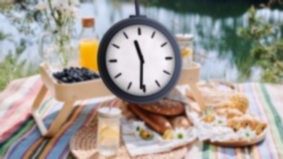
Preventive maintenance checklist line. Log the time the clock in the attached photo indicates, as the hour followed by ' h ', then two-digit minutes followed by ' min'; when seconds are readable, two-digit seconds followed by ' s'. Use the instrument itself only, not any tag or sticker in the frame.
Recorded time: 11 h 31 min
